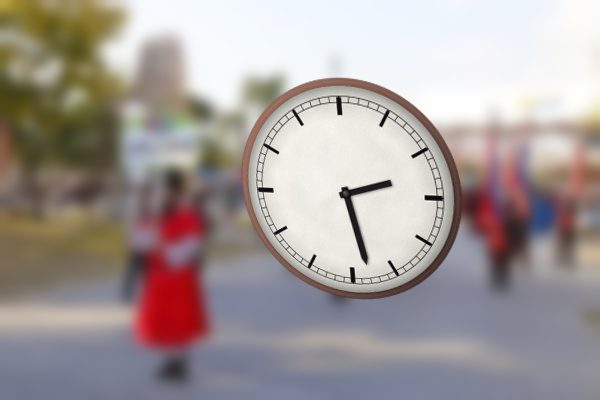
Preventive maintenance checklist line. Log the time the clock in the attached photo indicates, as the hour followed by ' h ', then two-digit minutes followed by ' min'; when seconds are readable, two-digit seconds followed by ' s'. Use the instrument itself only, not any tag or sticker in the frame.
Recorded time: 2 h 28 min
